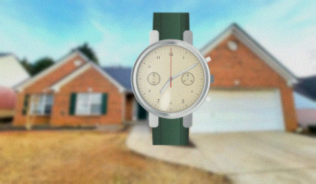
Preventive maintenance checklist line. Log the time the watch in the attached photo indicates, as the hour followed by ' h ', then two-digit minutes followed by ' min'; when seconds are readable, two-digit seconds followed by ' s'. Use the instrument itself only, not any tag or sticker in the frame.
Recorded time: 7 h 10 min
